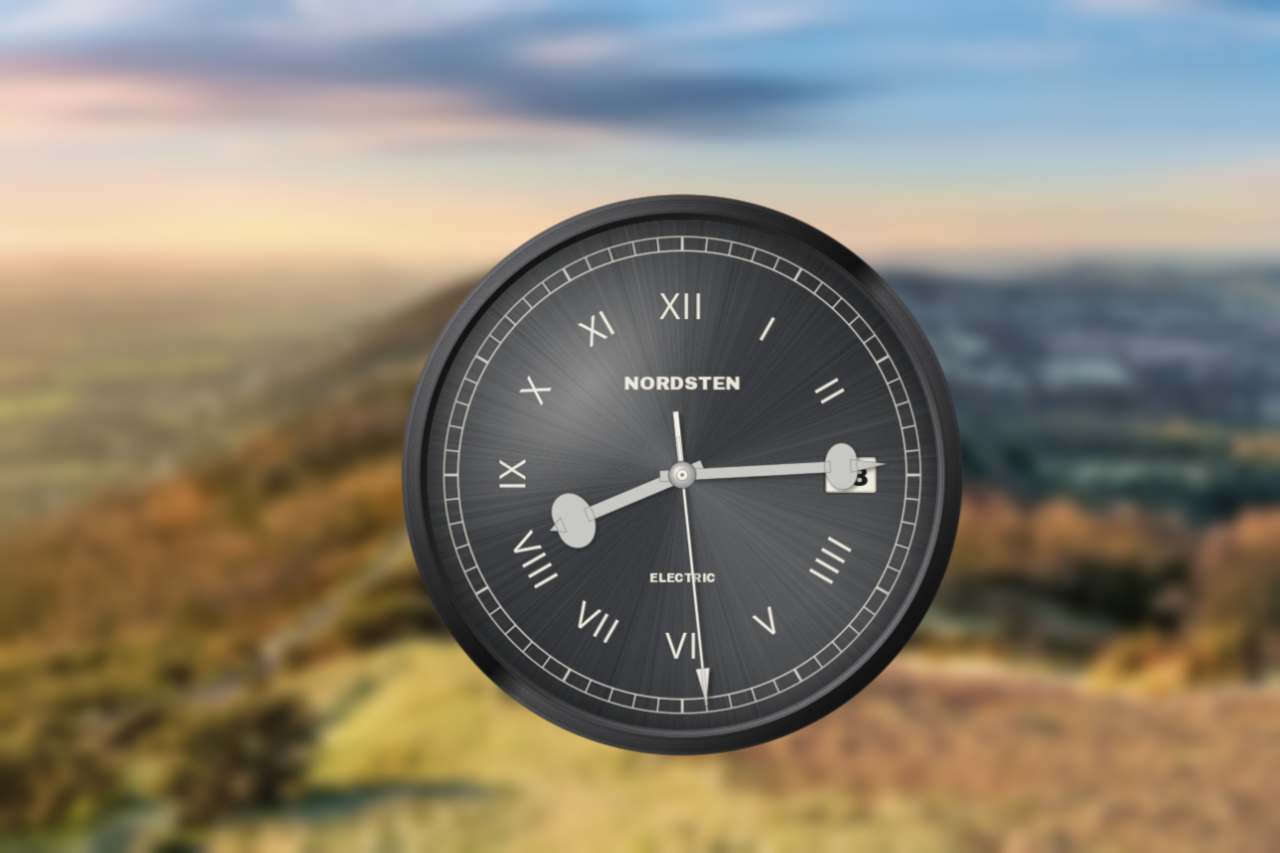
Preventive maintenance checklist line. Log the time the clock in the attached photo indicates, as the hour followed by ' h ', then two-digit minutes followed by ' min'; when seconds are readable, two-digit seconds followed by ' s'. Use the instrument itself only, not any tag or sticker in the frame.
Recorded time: 8 h 14 min 29 s
